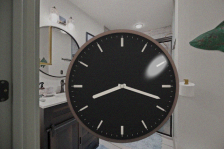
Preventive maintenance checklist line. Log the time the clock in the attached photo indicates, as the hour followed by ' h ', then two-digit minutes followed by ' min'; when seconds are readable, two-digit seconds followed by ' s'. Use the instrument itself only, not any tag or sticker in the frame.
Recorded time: 8 h 18 min
